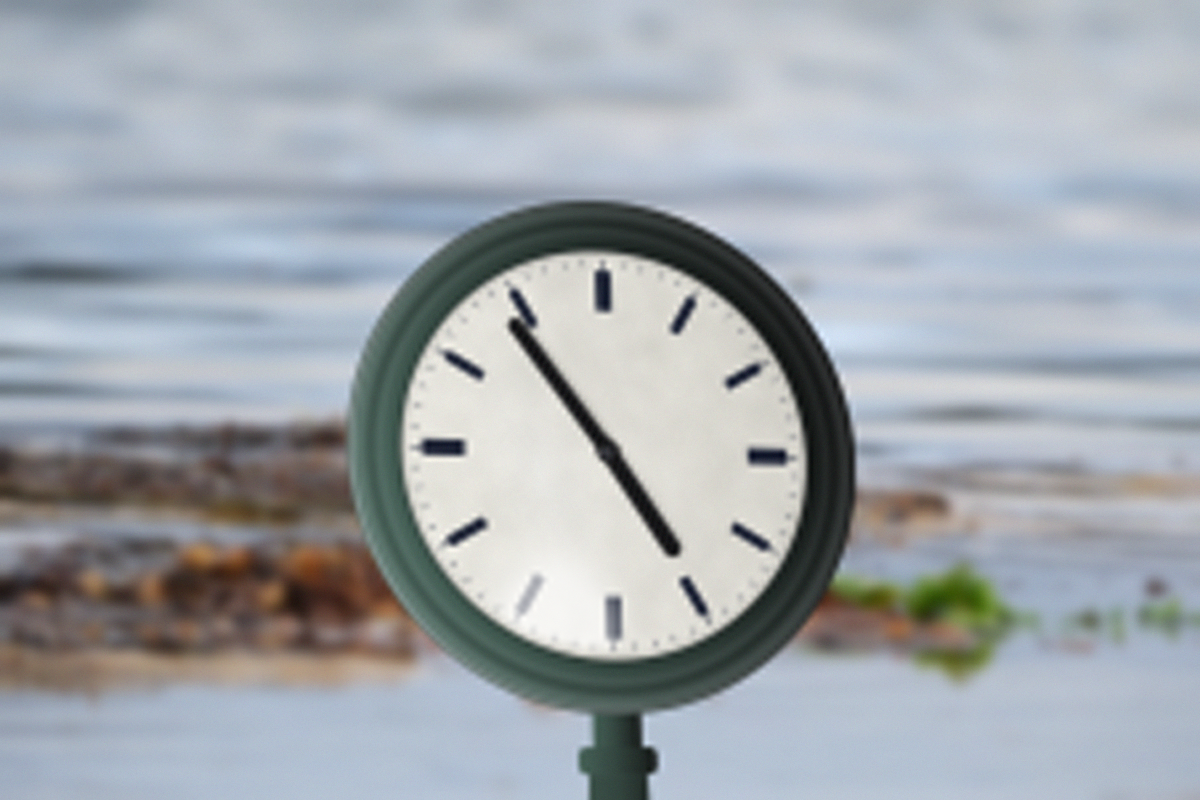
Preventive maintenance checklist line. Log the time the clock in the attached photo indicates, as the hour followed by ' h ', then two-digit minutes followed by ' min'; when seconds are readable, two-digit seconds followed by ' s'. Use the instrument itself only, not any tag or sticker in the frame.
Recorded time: 4 h 54 min
